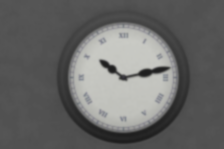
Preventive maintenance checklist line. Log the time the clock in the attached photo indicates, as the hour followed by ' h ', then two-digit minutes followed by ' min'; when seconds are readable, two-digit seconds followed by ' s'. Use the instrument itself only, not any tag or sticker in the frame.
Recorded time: 10 h 13 min
